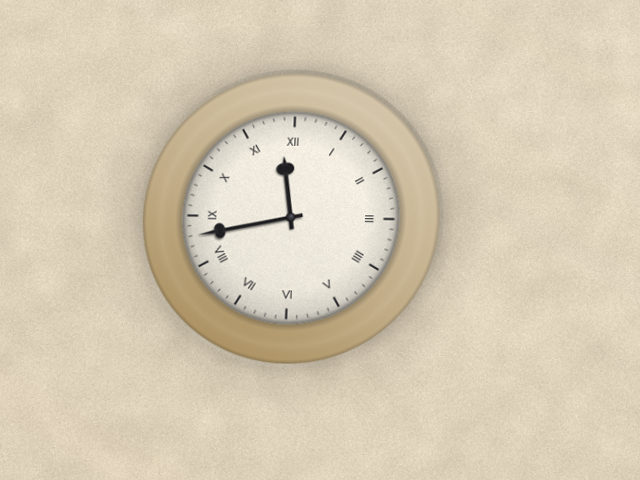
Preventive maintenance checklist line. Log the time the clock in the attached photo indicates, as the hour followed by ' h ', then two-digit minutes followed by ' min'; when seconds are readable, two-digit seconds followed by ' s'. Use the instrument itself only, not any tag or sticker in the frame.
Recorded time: 11 h 43 min
